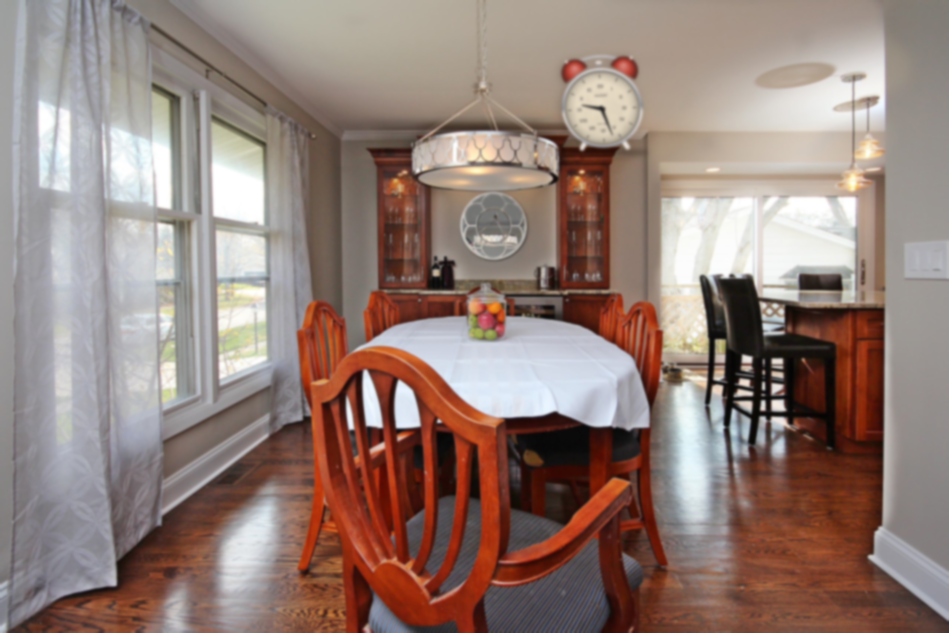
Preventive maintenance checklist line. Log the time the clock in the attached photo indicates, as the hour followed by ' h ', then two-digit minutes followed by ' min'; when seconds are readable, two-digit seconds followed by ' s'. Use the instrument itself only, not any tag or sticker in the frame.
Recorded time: 9 h 27 min
